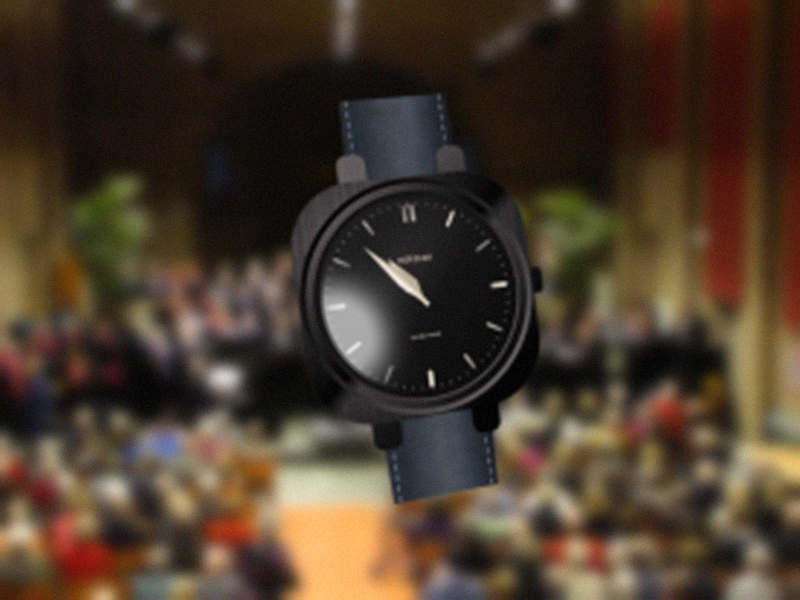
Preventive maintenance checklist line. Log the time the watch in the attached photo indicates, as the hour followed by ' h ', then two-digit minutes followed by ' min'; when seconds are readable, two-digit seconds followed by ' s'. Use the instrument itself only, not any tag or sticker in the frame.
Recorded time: 10 h 53 min
